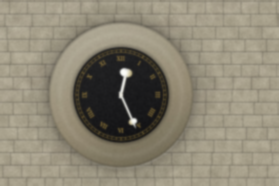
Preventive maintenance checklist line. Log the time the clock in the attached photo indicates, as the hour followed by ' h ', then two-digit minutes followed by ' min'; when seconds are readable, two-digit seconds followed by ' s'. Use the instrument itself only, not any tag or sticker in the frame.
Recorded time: 12 h 26 min
